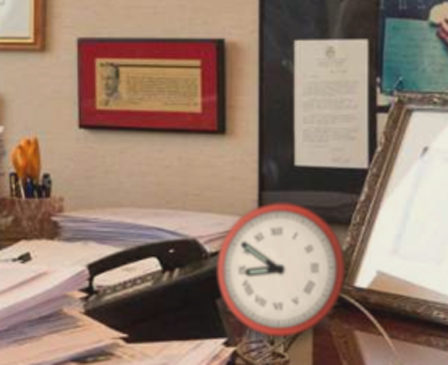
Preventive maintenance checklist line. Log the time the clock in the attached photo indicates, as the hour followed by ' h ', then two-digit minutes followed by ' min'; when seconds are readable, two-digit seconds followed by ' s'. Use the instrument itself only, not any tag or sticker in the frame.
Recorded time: 8 h 51 min
